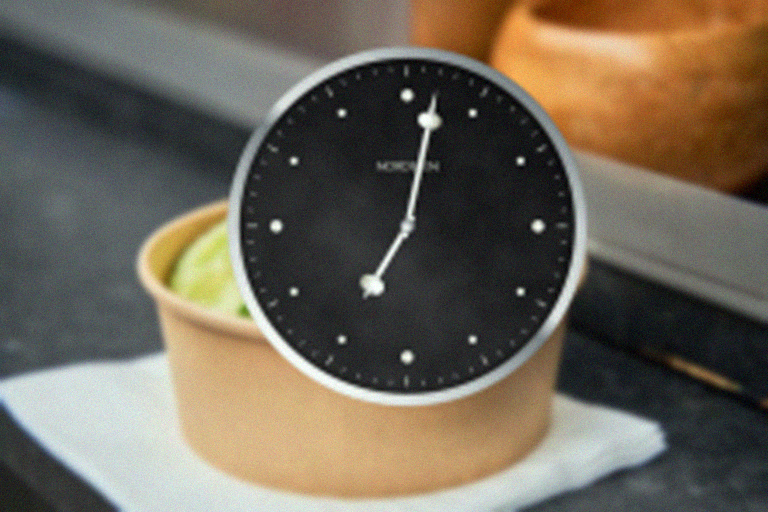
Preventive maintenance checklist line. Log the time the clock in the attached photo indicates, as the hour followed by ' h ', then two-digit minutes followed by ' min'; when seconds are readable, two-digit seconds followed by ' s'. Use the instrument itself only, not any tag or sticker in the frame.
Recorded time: 7 h 02 min
